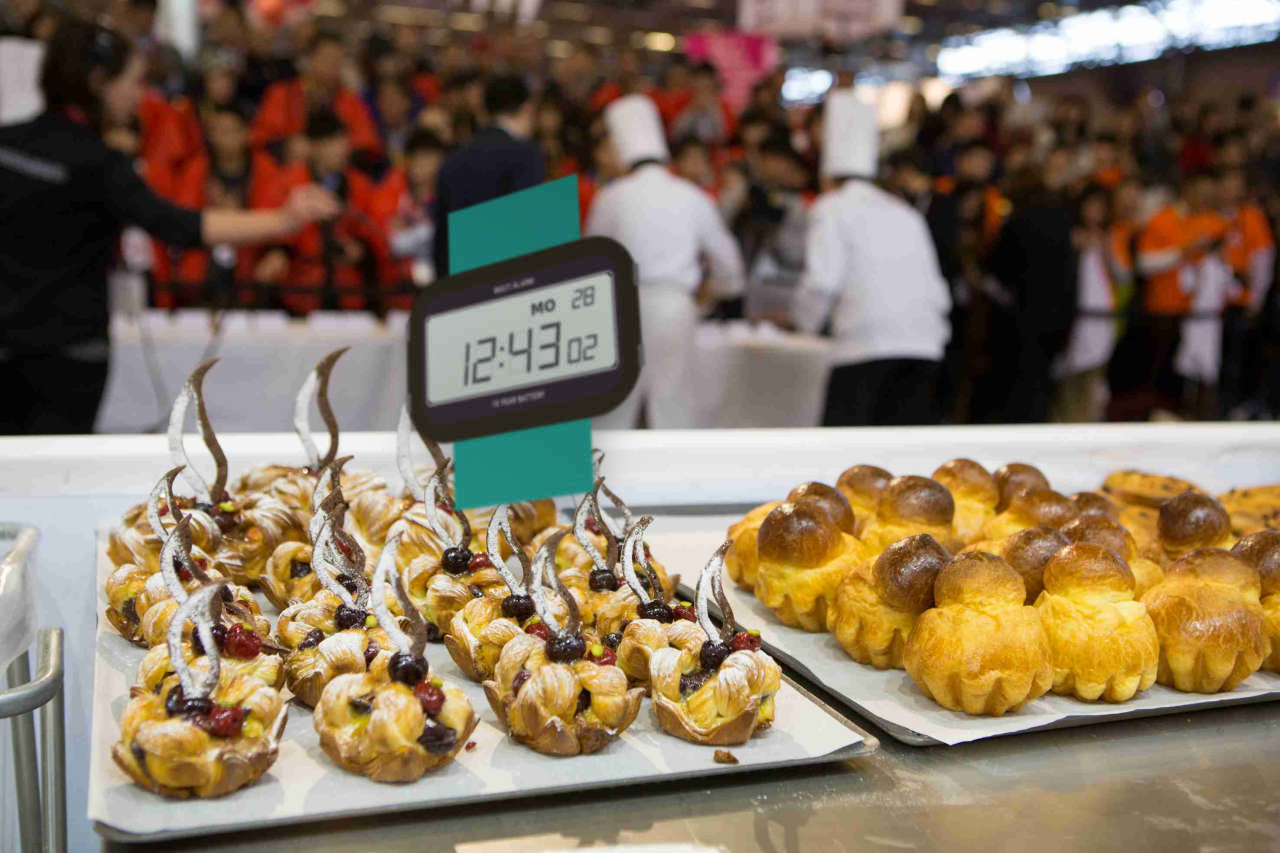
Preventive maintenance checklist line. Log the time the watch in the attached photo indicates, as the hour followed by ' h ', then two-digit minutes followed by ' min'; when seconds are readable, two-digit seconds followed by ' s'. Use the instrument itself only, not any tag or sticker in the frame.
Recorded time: 12 h 43 min 02 s
